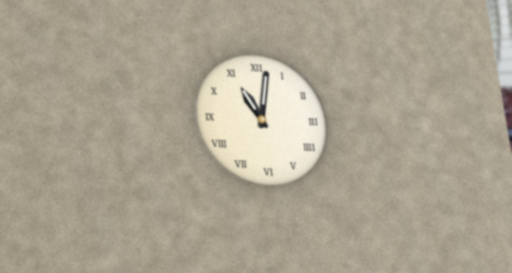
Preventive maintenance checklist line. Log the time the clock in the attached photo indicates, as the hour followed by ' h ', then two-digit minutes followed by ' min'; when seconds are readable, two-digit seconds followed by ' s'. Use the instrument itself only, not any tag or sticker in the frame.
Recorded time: 11 h 02 min
